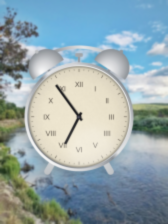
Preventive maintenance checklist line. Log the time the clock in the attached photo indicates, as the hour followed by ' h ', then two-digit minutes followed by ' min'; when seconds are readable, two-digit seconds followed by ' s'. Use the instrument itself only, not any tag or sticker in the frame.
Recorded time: 6 h 54 min
